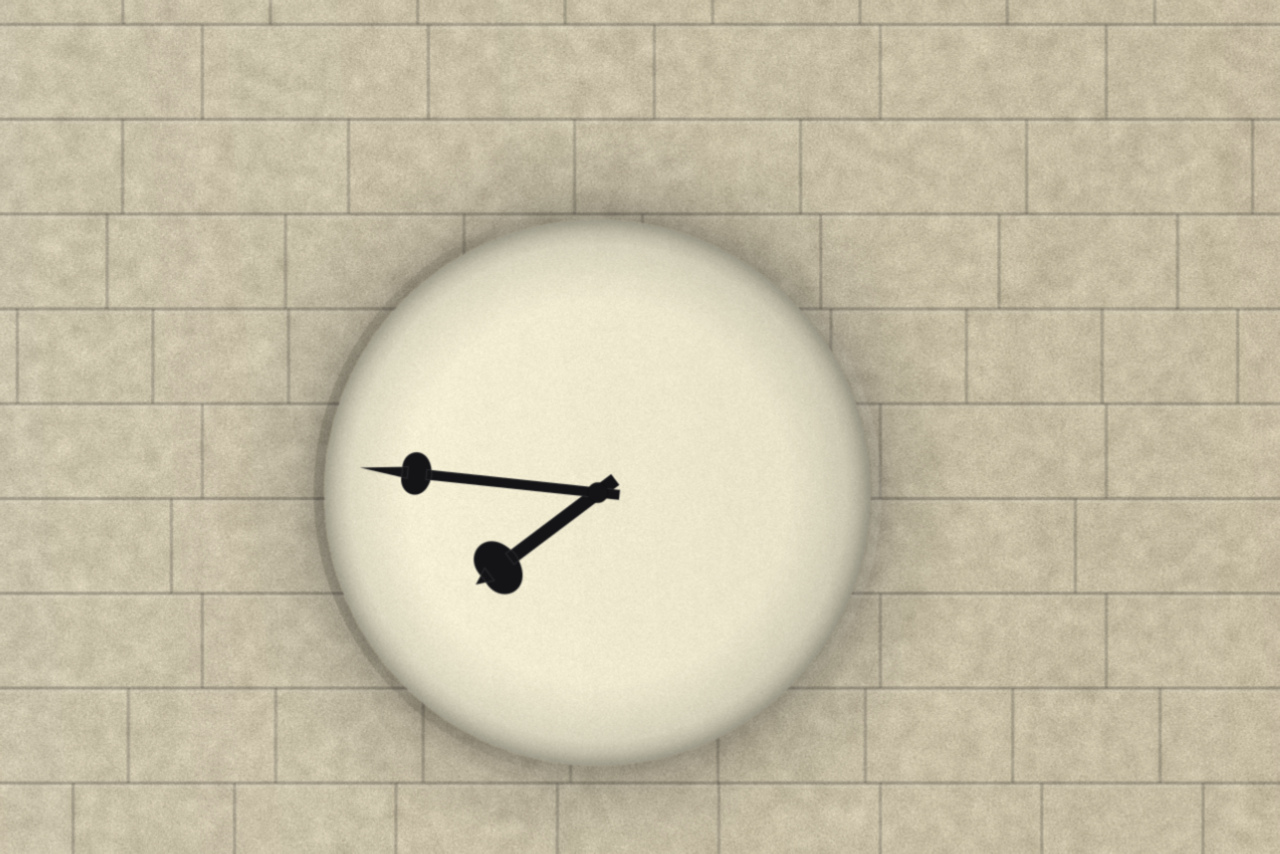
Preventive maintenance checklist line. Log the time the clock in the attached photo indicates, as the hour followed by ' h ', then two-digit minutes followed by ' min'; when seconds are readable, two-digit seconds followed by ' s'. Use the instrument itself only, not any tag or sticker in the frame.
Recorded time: 7 h 46 min
